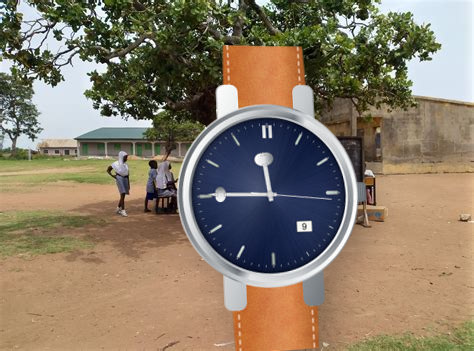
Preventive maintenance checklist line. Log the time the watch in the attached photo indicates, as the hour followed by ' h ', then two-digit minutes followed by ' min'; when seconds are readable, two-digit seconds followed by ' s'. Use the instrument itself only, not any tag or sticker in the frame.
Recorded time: 11 h 45 min 16 s
